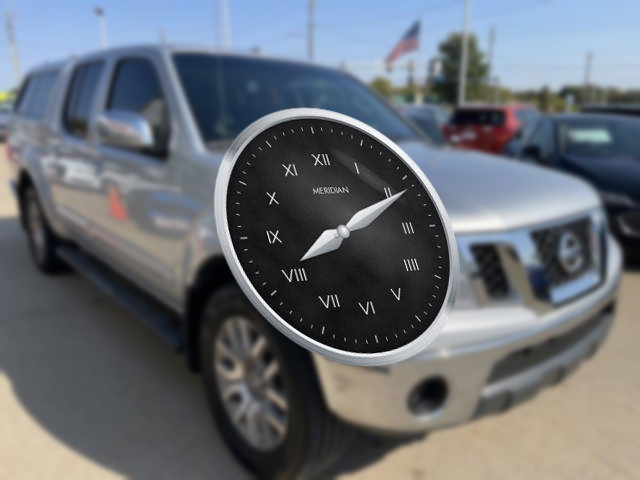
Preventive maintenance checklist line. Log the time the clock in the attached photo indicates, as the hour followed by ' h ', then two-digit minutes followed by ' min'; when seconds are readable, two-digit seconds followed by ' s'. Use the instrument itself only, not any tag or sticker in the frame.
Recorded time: 8 h 11 min
